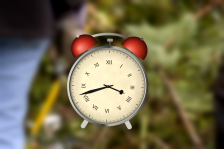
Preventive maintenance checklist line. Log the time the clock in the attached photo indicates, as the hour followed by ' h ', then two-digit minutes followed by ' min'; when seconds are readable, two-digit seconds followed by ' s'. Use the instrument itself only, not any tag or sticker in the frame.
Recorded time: 3 h 42 min
